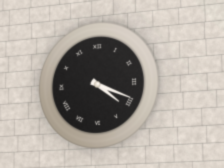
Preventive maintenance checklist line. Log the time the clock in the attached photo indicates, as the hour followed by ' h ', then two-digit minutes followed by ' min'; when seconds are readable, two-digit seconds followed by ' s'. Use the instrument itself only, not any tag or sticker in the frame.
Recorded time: 4 h 19 min
